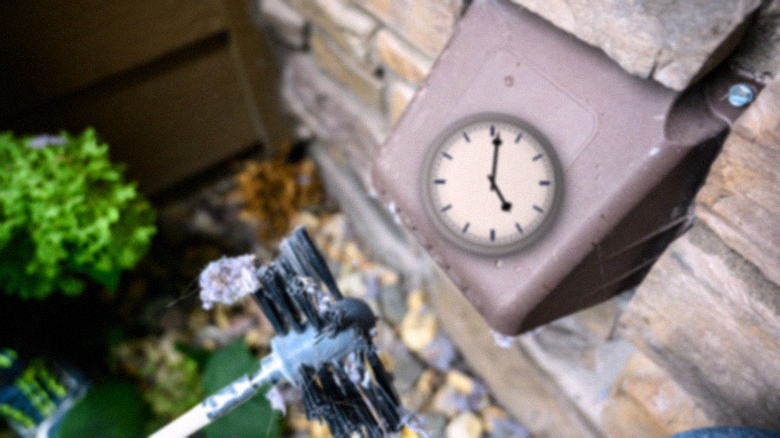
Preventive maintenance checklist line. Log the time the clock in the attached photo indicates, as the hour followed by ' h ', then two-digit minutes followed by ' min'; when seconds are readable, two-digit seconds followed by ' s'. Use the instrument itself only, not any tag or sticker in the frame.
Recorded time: 5 h 01 min
